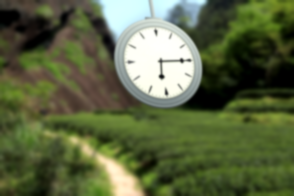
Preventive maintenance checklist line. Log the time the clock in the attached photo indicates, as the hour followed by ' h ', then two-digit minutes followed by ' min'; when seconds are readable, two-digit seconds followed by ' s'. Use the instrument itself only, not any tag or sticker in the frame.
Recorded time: 6 h 15 min
